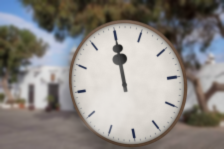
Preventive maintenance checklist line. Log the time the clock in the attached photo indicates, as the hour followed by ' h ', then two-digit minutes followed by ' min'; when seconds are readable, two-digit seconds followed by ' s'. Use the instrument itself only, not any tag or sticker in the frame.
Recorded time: 12 h 00 min
